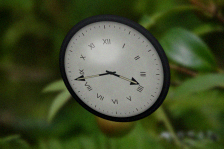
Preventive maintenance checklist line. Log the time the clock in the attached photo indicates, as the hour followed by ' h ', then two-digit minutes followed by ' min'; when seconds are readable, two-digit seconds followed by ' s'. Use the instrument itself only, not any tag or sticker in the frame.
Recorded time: 3 h 43 min
